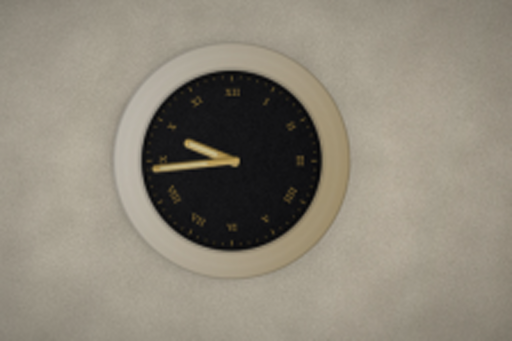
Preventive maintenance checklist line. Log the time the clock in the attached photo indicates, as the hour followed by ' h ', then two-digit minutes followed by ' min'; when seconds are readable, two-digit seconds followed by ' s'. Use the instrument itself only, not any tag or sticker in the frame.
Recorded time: 9 h 44 min
